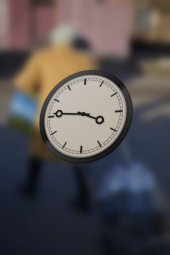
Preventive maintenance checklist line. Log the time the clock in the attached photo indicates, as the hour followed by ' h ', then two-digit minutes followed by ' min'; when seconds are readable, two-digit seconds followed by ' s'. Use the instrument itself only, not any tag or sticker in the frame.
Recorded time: 3 h 46 min
